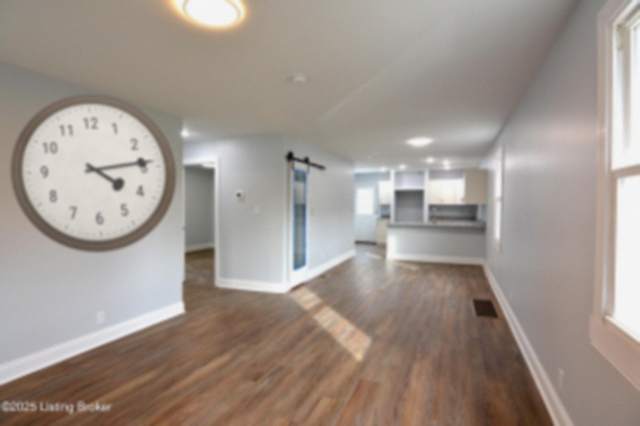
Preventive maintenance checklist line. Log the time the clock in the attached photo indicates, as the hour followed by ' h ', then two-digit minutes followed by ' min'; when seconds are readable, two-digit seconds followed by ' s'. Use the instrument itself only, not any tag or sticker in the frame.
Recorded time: 4 h 14 min
